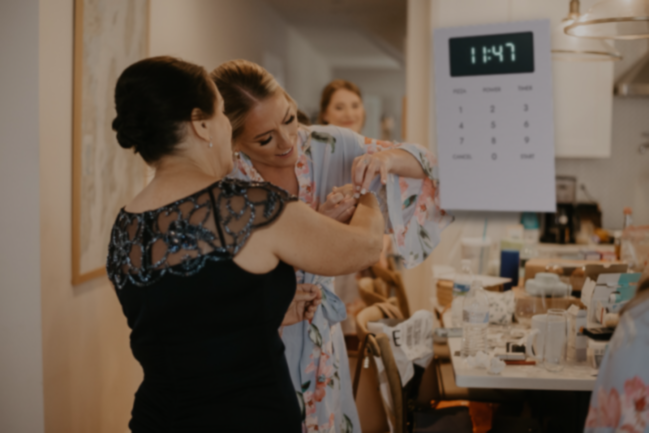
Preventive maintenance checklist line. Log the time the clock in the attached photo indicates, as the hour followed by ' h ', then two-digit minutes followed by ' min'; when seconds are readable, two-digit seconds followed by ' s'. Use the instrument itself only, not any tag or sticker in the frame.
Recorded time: 11 h 47 min
